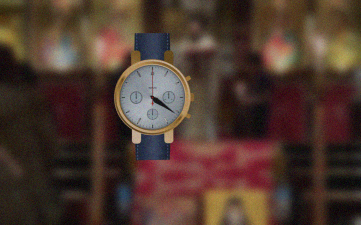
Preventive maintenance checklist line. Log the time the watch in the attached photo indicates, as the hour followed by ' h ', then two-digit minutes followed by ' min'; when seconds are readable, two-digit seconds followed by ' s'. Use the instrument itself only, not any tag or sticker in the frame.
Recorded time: 4 h 21 min
